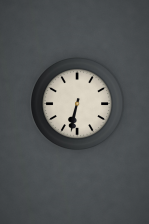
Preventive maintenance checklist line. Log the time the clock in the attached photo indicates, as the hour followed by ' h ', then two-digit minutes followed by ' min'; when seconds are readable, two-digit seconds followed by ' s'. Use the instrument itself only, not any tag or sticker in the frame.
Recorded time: 6 h 32 min
